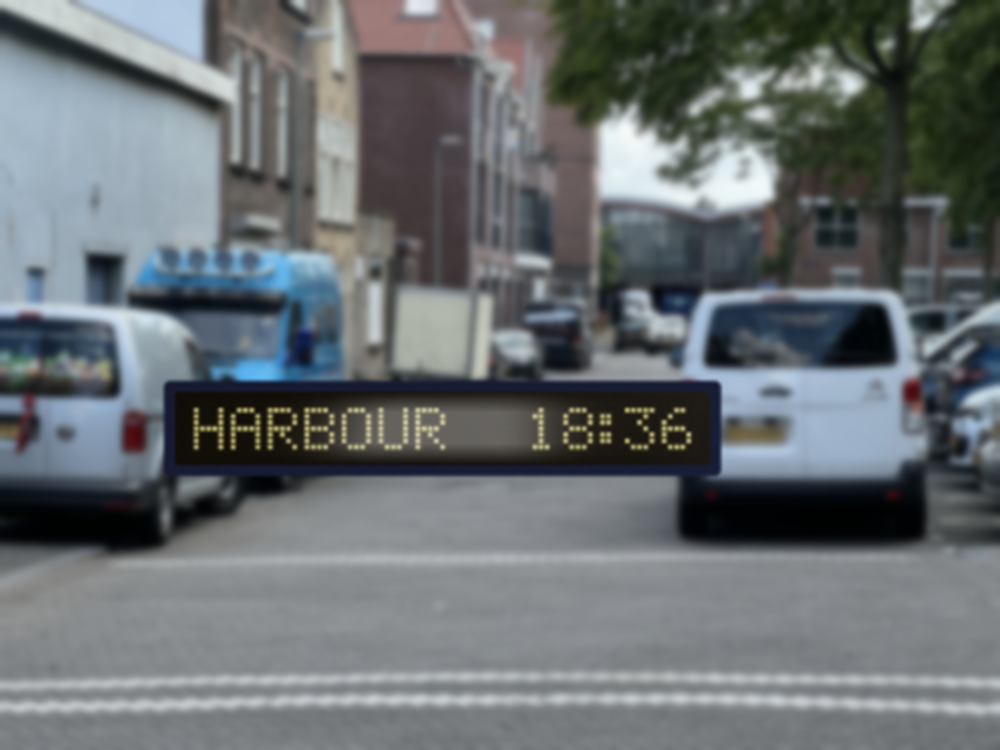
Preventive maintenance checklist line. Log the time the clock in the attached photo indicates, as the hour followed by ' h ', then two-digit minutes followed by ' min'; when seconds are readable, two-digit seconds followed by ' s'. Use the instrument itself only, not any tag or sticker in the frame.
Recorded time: 18 h 36 min
